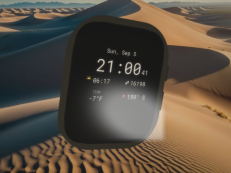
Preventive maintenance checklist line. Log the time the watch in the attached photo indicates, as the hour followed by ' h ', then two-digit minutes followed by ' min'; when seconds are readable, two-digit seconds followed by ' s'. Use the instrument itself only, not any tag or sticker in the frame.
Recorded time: 21 h 00 min
